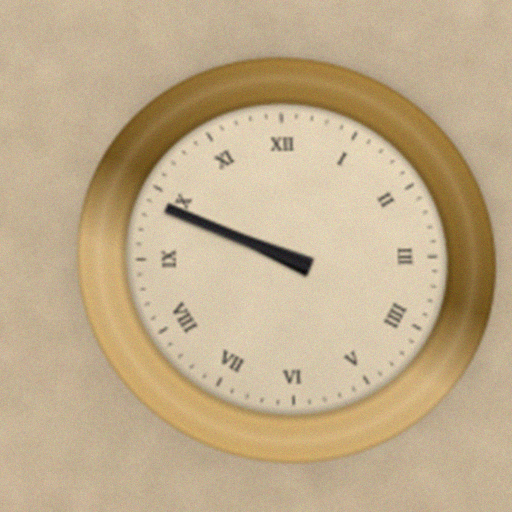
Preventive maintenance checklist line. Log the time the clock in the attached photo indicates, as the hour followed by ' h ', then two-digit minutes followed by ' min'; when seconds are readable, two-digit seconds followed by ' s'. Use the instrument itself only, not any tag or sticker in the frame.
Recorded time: 9 h 49 min
